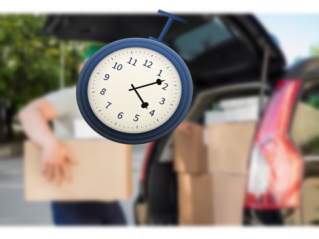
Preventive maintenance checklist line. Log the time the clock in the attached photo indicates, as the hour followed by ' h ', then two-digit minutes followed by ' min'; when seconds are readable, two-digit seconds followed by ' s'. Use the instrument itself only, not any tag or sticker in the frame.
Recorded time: 4 h 08 min
